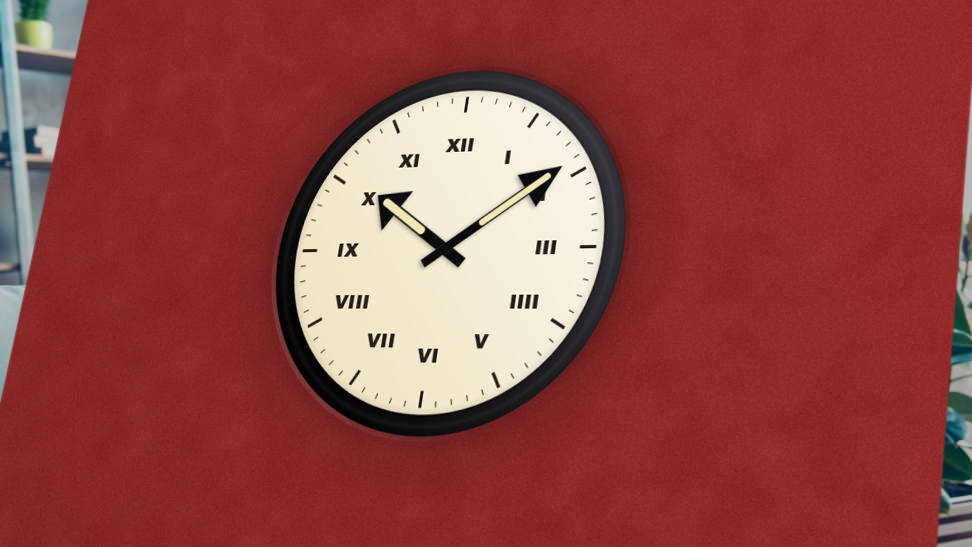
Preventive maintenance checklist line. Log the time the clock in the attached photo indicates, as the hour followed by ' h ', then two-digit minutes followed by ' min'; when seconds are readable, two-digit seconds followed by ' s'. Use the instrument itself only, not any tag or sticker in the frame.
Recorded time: 10 h 09 min
